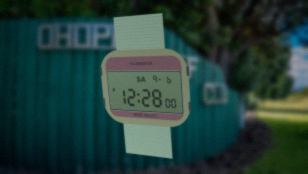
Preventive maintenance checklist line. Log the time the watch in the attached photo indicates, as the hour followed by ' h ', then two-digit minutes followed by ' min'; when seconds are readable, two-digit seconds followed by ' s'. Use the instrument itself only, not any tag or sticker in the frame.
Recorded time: 12 h 28 min
